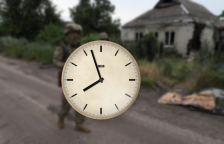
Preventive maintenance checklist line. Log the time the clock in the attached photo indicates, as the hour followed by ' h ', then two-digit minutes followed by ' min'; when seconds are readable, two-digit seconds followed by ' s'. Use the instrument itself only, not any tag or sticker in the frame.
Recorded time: 7 h 57 min
